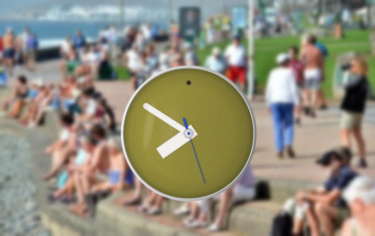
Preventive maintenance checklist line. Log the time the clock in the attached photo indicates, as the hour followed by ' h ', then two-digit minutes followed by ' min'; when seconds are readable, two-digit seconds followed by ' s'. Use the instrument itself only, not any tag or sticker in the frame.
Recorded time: 7 h 50 min 27 s
